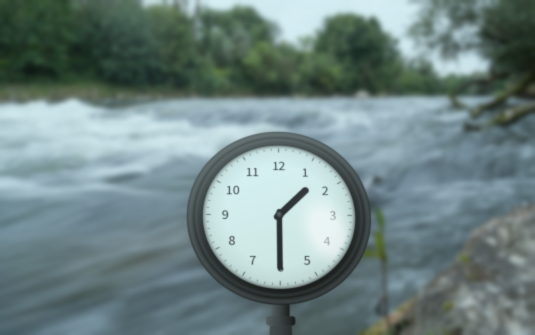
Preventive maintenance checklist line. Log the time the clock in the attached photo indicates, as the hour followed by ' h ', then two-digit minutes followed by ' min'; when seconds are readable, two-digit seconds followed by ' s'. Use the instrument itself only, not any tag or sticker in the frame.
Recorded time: 1 h 30 min
